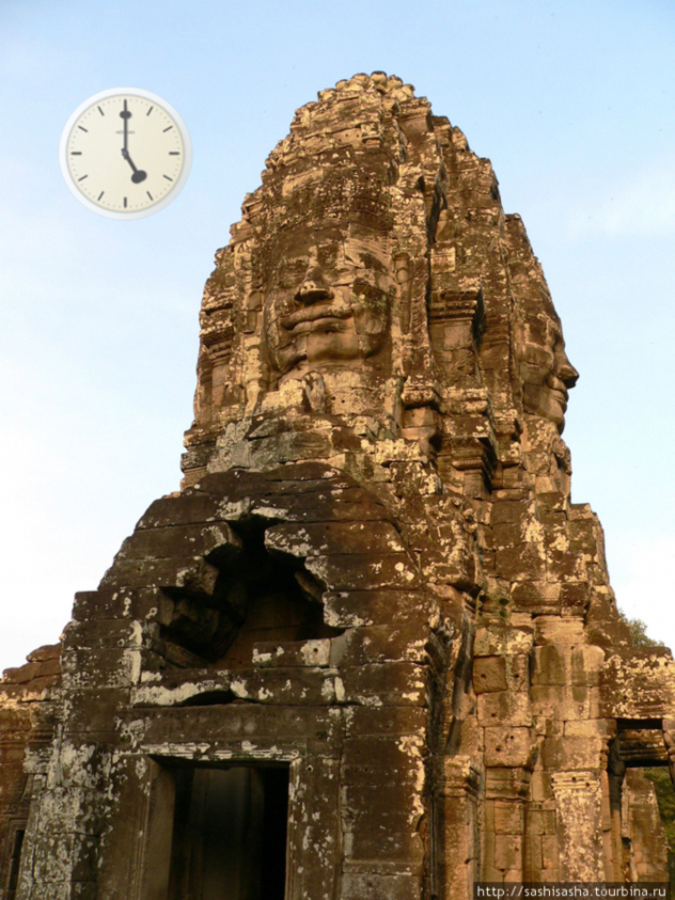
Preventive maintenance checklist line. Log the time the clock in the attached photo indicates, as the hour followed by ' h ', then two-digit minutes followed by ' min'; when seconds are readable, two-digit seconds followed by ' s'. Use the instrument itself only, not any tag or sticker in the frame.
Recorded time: 5 h 00 min
